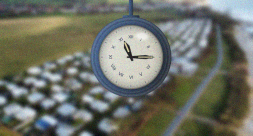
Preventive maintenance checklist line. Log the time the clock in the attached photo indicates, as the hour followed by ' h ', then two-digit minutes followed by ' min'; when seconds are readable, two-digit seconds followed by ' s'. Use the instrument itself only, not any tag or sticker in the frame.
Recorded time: 11 h 15 min
